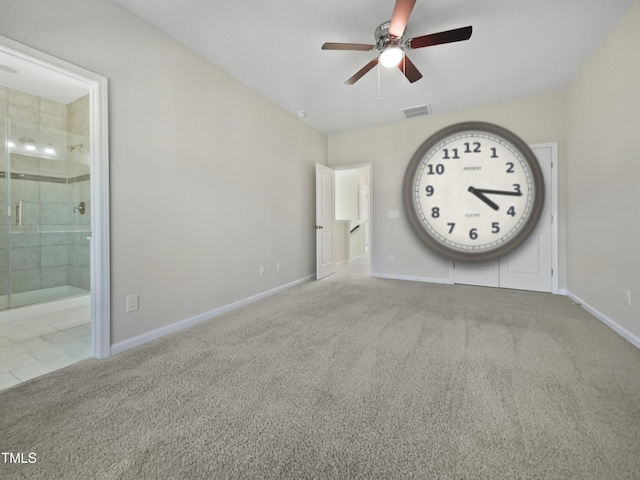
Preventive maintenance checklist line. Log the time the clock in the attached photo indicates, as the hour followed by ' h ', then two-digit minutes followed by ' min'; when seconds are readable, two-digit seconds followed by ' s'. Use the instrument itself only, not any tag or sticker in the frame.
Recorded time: 4 h 16 min
